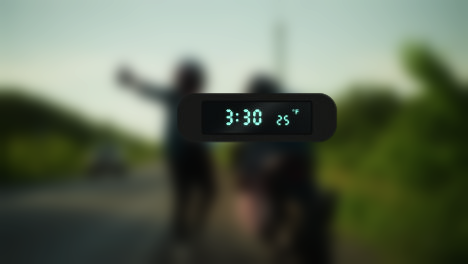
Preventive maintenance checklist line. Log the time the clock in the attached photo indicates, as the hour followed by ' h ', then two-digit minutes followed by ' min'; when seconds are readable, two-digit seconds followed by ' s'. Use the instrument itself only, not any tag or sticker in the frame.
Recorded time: 3 h 30 min
